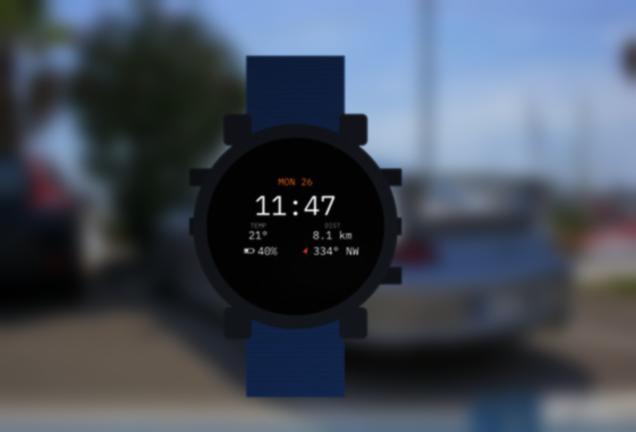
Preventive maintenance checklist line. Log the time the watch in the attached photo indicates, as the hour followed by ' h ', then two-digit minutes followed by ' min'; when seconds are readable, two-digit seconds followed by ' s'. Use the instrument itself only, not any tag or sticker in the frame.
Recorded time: 11 h 47 min
